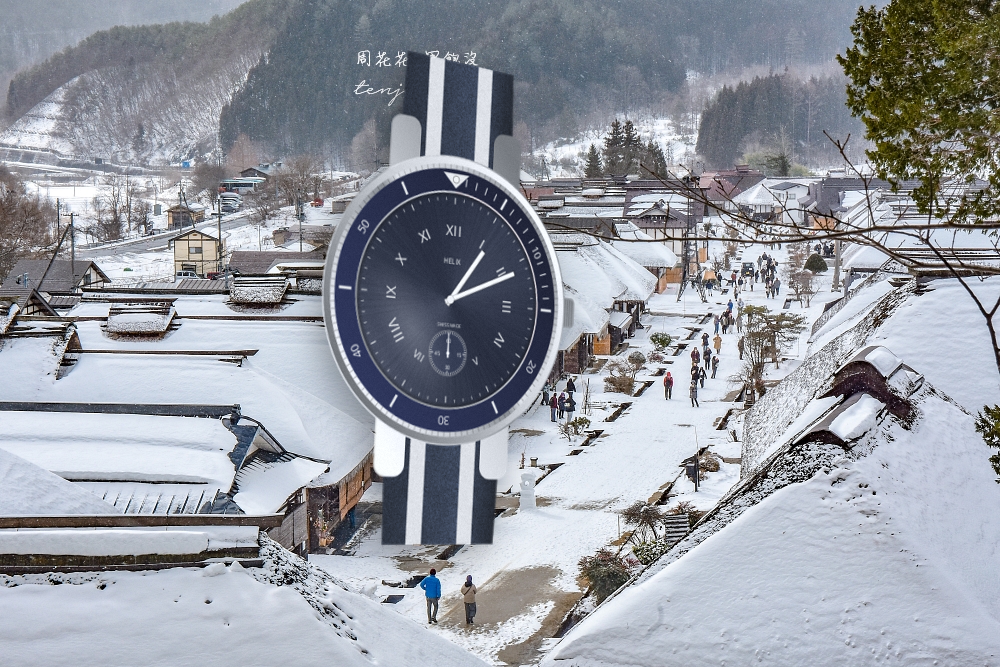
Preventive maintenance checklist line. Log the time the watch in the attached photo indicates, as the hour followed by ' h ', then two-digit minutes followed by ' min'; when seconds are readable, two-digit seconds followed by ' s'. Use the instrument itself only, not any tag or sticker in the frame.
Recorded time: 1 h 11 min
